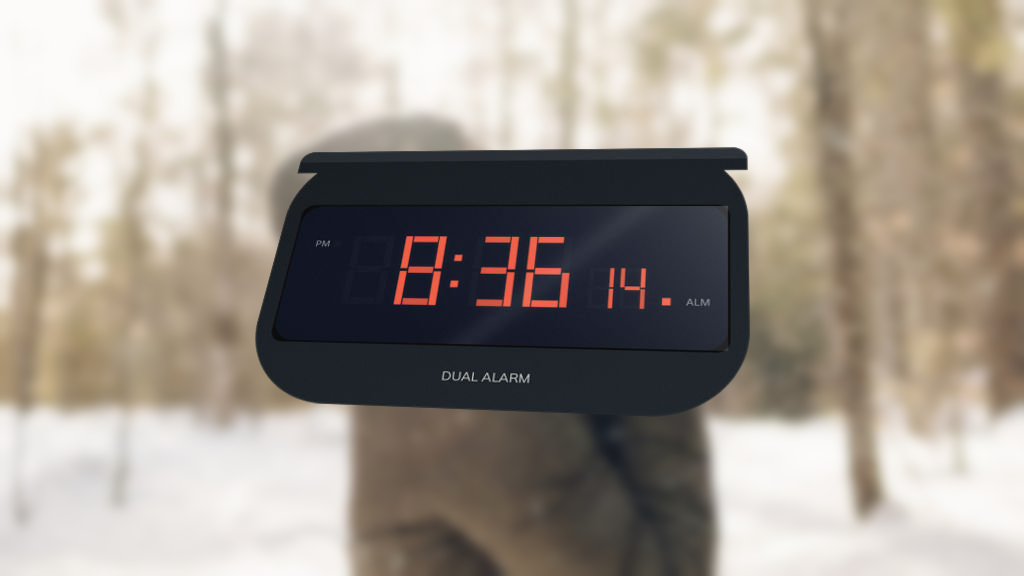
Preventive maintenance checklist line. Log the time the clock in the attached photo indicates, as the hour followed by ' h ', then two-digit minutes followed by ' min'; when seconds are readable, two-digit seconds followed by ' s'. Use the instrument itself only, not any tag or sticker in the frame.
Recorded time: 8 h 36 min 14 s
